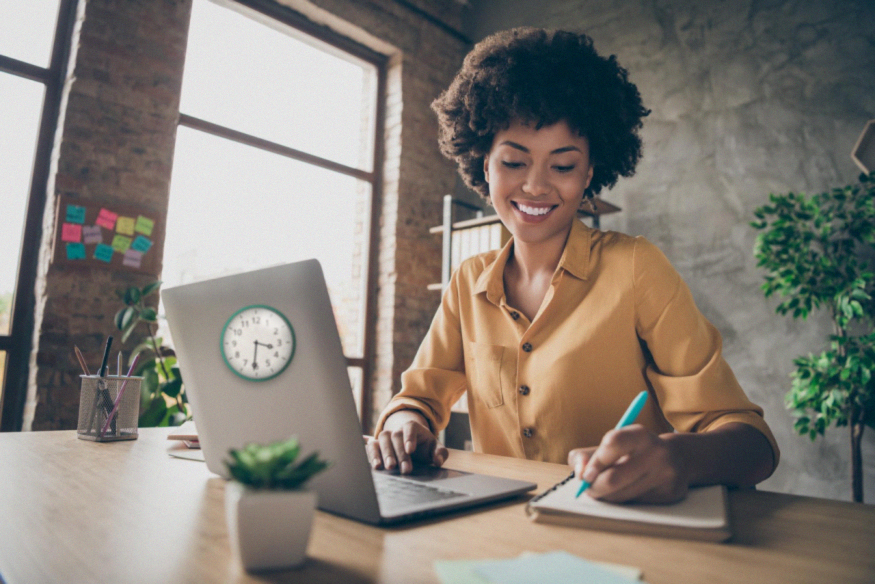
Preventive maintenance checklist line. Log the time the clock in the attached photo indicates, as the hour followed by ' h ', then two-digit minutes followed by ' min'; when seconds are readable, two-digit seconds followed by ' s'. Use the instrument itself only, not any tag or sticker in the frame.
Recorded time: 3 h 31 min
